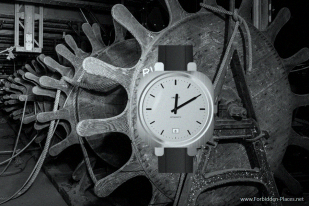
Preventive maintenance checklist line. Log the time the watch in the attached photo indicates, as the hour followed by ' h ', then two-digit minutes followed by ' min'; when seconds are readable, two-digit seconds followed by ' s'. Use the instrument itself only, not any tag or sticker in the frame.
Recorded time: 12 h 10 min
